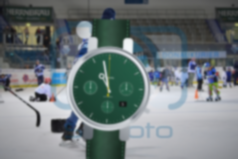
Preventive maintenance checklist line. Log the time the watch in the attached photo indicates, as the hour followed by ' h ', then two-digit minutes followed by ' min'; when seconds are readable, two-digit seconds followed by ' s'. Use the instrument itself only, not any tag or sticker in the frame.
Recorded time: 10 h 58 min
